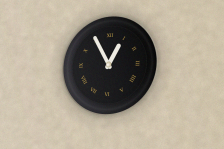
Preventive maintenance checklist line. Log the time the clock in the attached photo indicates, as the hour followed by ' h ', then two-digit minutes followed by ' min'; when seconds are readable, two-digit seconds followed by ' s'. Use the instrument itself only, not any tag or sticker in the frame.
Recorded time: 12 h 55 min
